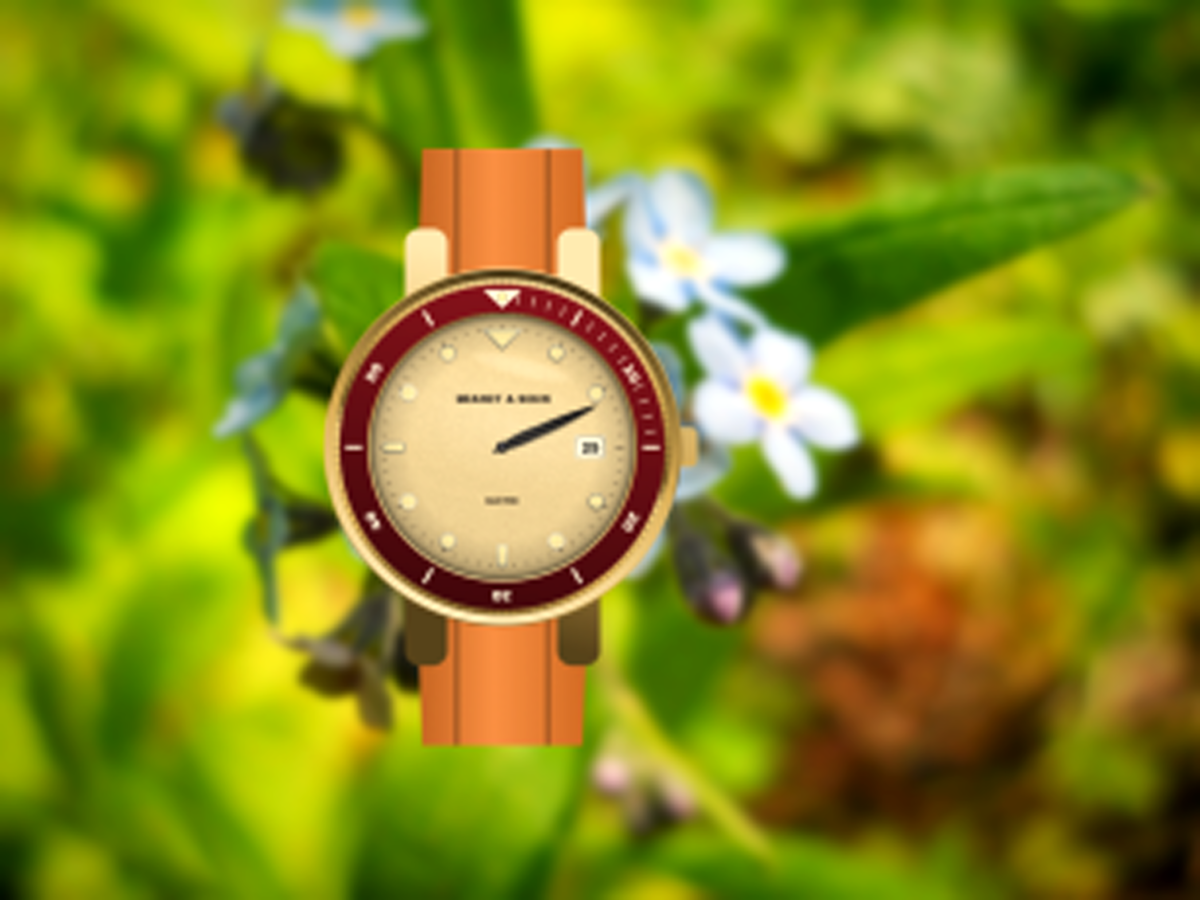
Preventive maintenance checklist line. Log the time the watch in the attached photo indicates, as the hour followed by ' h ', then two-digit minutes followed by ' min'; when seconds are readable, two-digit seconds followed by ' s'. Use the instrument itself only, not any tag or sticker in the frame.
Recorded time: 2 h 11 min
